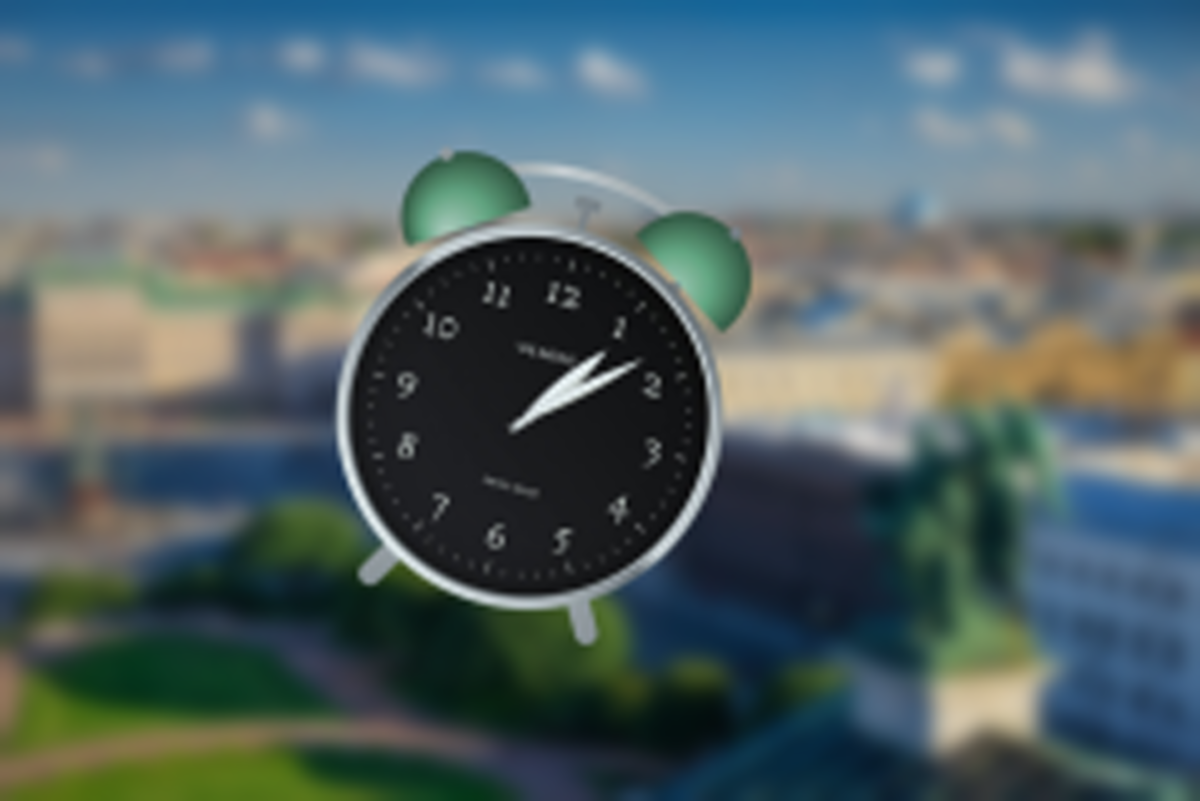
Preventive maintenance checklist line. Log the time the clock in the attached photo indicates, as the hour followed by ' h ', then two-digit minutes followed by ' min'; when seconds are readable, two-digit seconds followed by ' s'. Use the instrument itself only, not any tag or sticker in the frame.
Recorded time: 1 h 08 min
